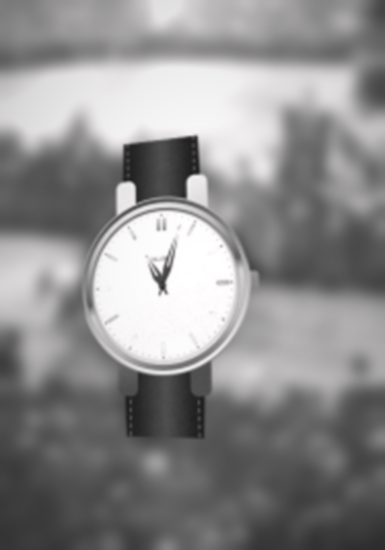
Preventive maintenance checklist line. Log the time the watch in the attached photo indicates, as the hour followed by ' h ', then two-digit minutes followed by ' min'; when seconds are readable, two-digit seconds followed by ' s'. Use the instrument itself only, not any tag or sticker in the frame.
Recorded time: 11 h 03 min
